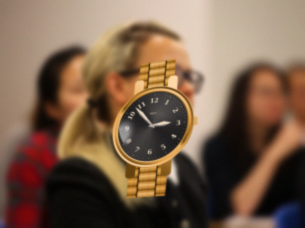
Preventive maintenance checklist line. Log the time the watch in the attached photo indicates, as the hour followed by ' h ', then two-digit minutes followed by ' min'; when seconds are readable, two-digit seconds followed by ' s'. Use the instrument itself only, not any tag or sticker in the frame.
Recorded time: 2 h 53 min
